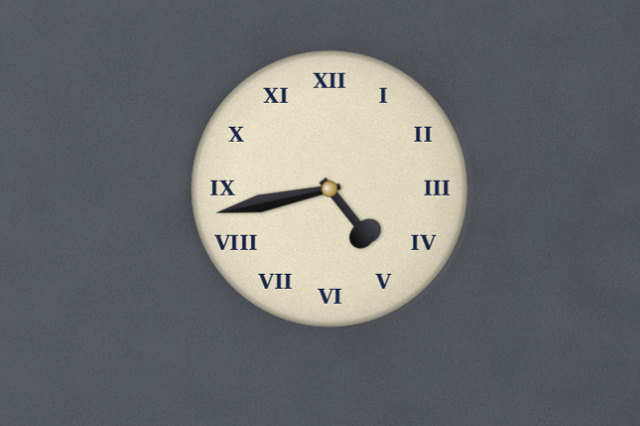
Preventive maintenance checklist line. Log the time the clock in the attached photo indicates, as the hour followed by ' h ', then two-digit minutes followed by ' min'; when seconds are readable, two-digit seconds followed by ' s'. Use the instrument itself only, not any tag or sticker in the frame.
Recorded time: 4 h 43 min
